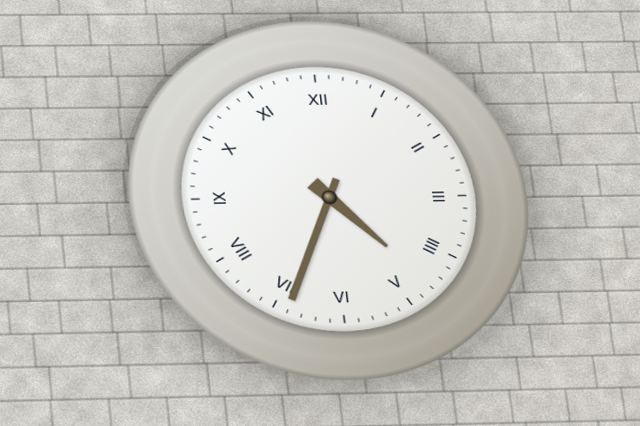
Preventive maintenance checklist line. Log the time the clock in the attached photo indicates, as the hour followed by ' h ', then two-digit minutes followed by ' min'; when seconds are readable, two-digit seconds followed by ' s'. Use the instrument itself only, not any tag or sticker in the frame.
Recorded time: 4 h 34 min
